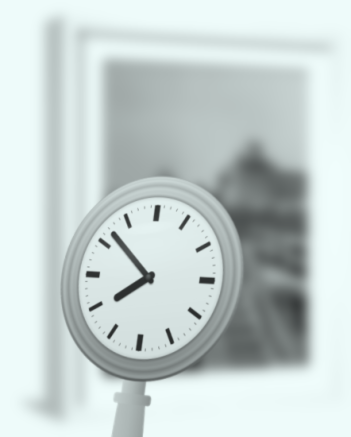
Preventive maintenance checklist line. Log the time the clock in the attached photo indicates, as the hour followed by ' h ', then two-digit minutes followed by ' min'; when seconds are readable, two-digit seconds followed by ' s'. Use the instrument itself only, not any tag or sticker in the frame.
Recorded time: 7 h 52 min
